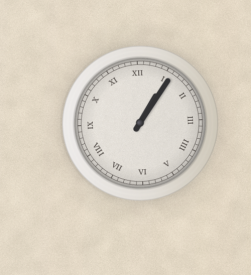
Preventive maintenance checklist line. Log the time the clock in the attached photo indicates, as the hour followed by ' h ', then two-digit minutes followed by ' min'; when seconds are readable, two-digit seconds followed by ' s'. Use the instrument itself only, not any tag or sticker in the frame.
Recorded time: 1 h 06 min
